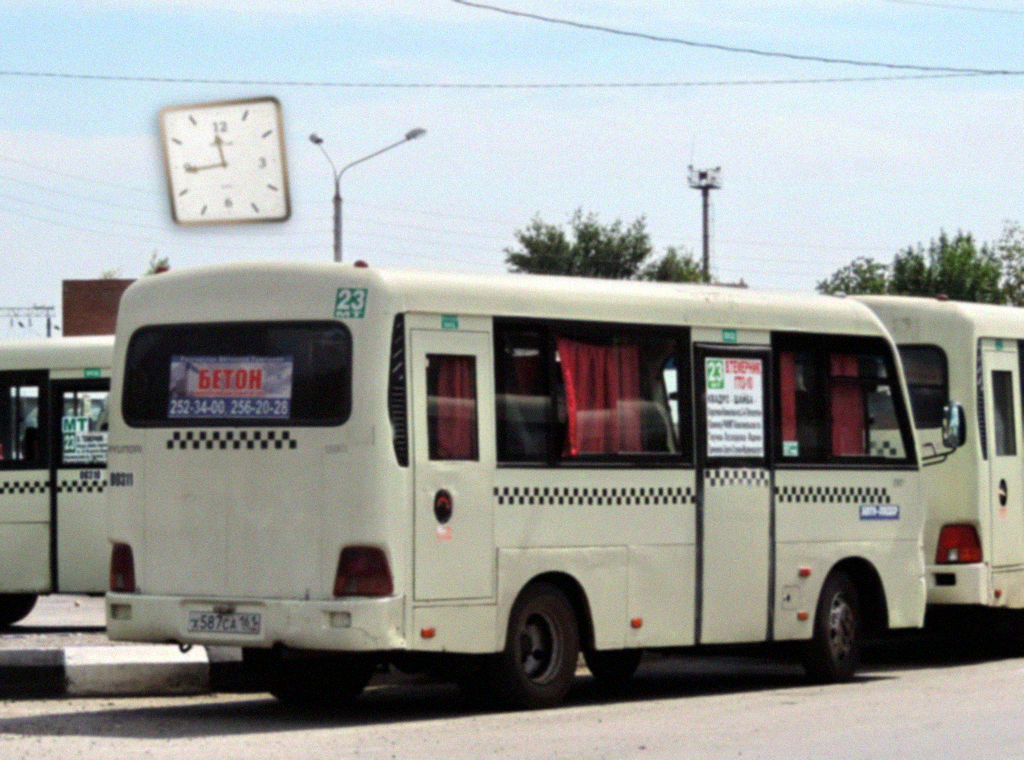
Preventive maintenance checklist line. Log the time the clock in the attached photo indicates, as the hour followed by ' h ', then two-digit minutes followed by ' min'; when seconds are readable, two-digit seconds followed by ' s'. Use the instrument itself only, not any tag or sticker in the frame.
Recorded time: 11 h 44 min
